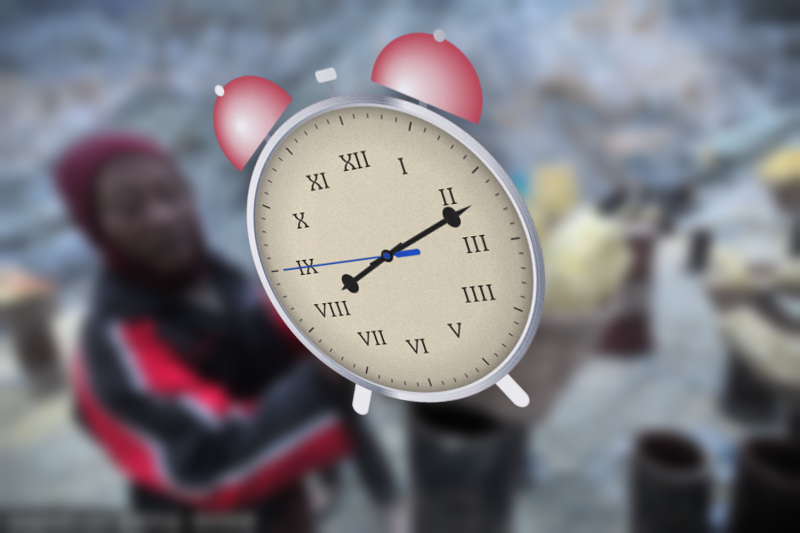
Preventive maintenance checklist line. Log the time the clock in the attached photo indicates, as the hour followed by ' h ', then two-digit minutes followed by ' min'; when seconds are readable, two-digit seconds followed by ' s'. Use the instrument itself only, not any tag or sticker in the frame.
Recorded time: 8 h 11 min 45 s
